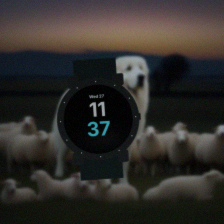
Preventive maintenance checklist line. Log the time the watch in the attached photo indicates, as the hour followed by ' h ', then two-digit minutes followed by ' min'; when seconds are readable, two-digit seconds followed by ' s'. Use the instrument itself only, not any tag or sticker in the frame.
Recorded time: 11 h 37 min
